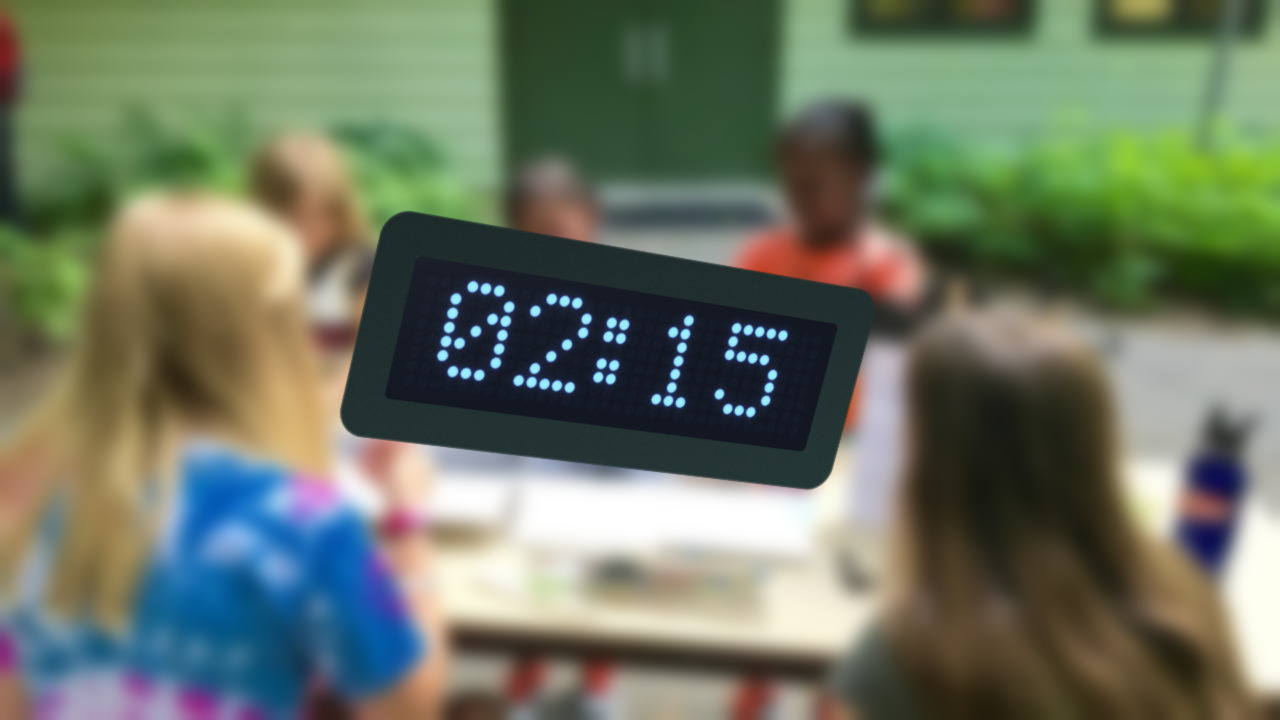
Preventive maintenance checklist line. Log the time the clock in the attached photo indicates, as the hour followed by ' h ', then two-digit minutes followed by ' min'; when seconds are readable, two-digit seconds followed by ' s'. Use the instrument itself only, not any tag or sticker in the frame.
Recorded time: 2 h 15 min
